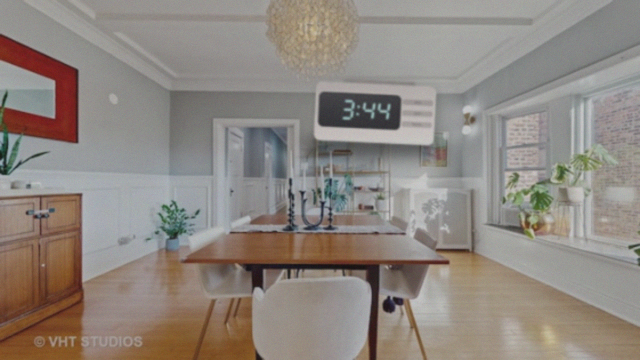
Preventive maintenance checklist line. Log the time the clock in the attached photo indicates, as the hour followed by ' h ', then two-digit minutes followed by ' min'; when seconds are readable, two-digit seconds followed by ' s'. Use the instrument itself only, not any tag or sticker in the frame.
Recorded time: 3 h 44 min
